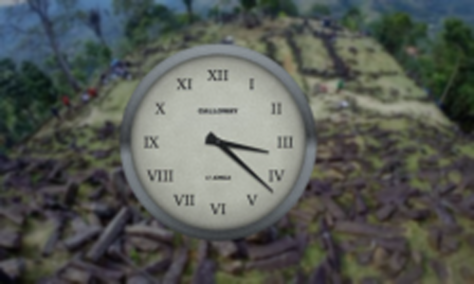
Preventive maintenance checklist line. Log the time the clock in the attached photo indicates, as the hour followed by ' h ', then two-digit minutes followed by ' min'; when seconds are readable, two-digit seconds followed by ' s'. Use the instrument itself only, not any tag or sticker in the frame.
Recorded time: 3 h 22 min
